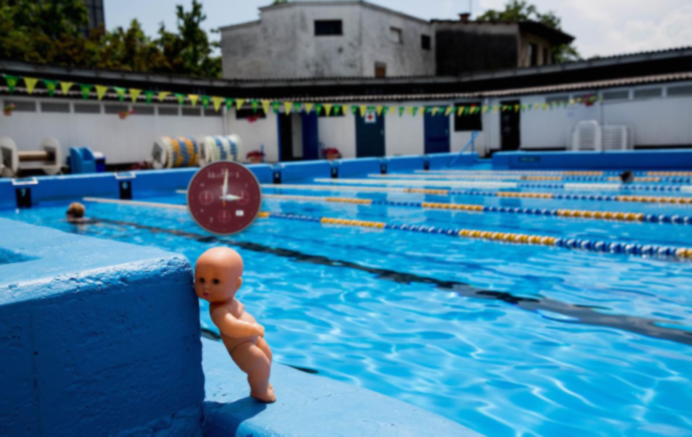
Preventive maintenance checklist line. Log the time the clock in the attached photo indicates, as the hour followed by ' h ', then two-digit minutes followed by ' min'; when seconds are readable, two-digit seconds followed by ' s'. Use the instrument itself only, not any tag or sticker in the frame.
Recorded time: 3 h 01 min
